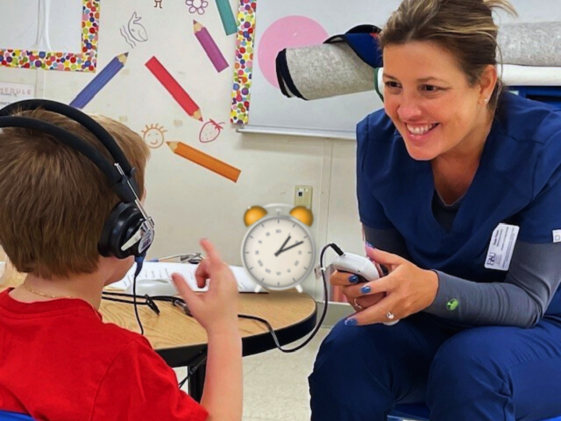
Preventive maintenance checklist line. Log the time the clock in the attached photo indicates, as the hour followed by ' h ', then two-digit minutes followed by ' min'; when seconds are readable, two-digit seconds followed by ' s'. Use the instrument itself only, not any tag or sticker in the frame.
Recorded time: 1 h 11 min
